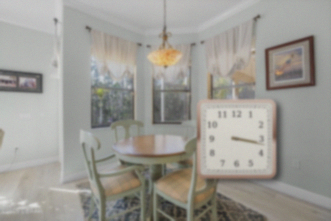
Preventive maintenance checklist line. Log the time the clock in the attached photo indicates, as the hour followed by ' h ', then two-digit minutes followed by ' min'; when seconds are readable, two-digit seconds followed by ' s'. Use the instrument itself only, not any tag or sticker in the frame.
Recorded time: 3 h 17 min
